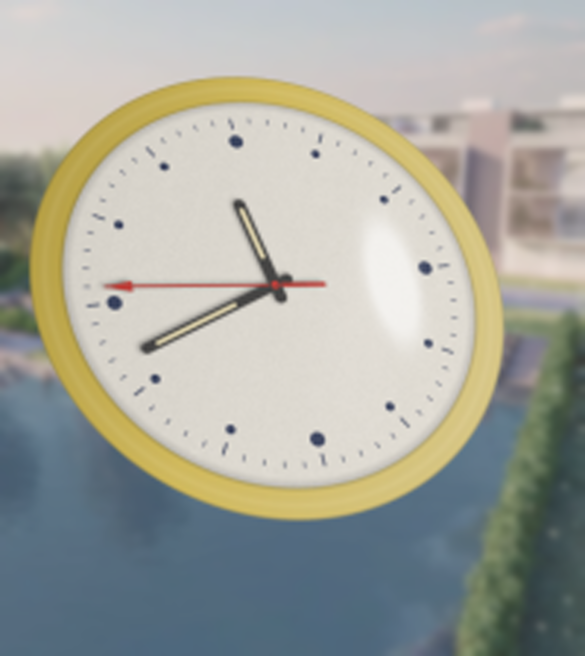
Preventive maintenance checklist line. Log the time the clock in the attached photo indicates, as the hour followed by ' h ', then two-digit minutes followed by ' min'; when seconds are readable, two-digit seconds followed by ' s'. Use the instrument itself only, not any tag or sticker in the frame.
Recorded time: 11 h 41 min 46 s
